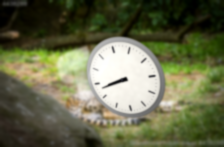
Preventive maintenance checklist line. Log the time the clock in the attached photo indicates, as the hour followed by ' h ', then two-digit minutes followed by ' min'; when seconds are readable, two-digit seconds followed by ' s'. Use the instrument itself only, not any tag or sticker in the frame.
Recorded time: 8 h 43 min
